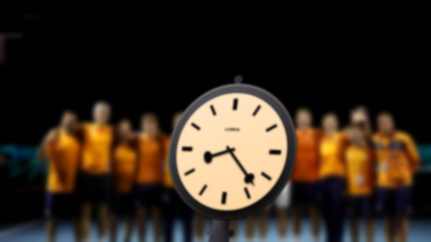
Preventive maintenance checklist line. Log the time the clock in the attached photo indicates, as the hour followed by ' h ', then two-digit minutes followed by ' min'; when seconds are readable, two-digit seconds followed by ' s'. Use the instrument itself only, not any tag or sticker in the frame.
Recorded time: 8 h 23 min
